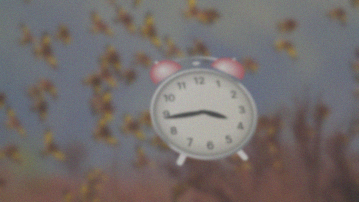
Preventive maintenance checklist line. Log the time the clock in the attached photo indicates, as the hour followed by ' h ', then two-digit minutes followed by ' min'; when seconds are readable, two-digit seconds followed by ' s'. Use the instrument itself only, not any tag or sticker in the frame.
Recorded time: 3 h 44 min
